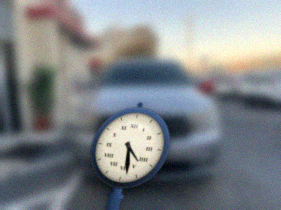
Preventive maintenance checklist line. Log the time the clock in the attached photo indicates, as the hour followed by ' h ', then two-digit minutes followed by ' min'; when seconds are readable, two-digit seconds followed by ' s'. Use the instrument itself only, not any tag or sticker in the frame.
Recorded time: 4 h 28 min
